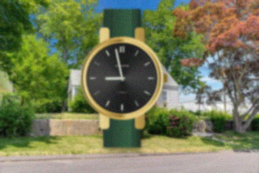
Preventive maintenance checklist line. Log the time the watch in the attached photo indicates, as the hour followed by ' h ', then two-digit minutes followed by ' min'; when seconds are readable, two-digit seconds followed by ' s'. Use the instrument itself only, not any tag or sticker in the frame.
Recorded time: 8 h 58 min
